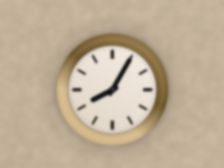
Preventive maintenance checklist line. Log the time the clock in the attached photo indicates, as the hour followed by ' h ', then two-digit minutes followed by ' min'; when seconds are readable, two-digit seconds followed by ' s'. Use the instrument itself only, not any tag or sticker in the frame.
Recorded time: 8 h 05 min
